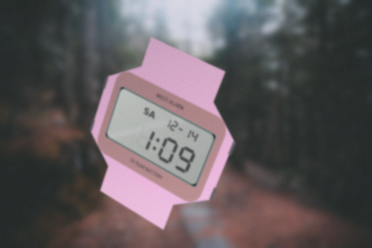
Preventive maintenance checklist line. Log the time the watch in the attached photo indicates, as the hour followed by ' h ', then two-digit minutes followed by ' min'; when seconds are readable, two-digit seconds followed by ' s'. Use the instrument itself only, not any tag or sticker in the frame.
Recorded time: 1 h 09 min
